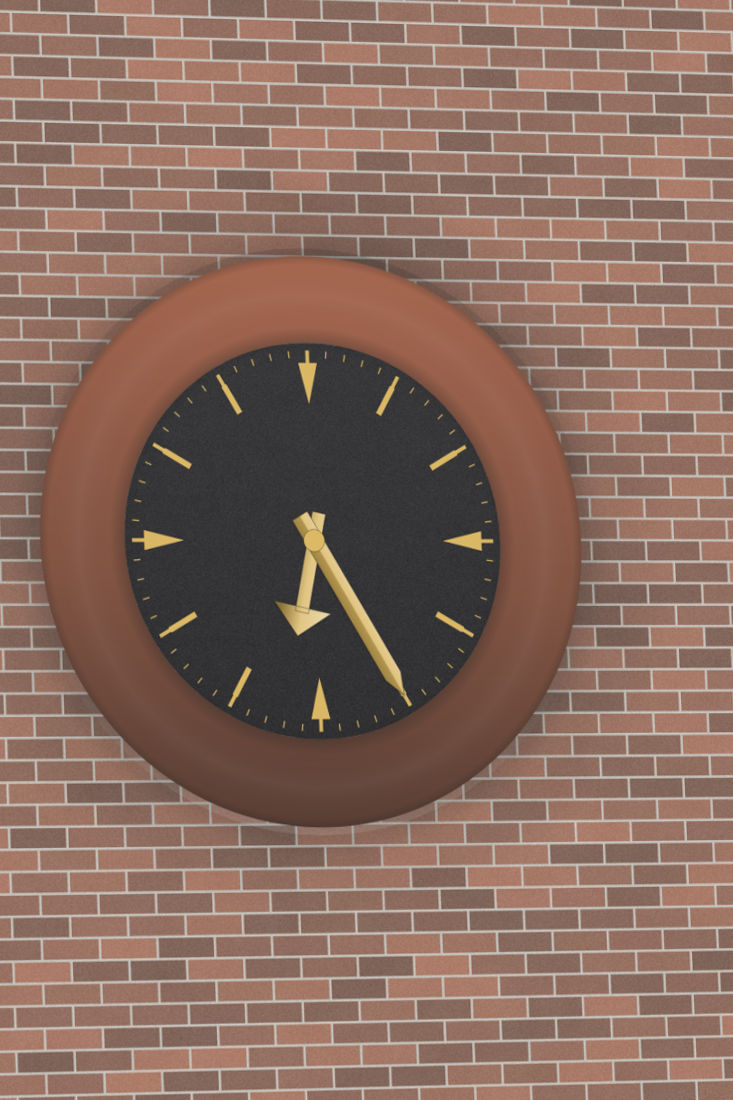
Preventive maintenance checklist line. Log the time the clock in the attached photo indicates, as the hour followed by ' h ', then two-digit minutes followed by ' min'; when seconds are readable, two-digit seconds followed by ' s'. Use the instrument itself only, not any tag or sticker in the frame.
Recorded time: 6 h 25 min
